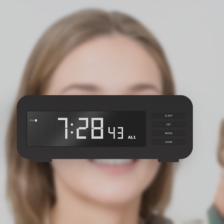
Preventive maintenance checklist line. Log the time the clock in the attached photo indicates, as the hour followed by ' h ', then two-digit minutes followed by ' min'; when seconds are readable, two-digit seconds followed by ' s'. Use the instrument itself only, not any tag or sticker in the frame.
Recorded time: 7 h 28 min 43 s
